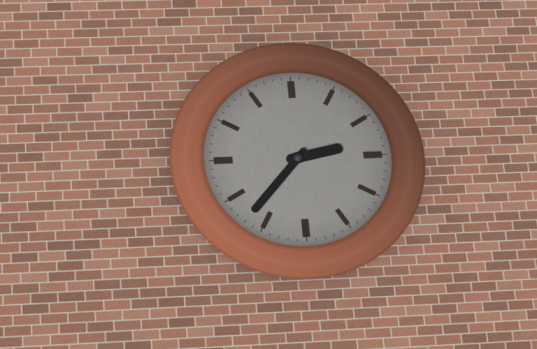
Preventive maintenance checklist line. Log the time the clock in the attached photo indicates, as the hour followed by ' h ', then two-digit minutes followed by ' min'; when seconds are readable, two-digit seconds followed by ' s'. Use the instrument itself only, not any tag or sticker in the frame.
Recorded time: 2 h 37 min
